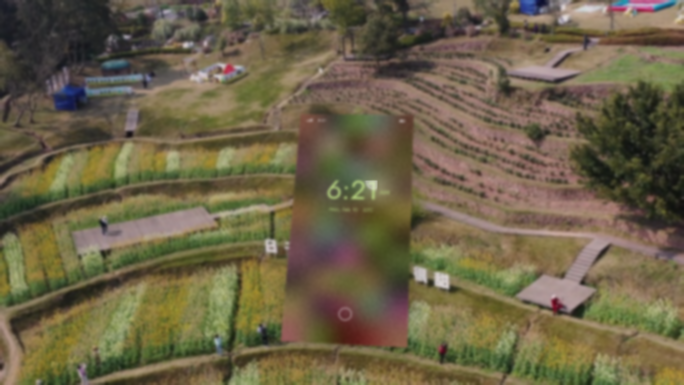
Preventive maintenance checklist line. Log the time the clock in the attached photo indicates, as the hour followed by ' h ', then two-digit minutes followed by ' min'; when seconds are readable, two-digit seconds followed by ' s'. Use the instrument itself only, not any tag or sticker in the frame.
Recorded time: 6 h 21 min
